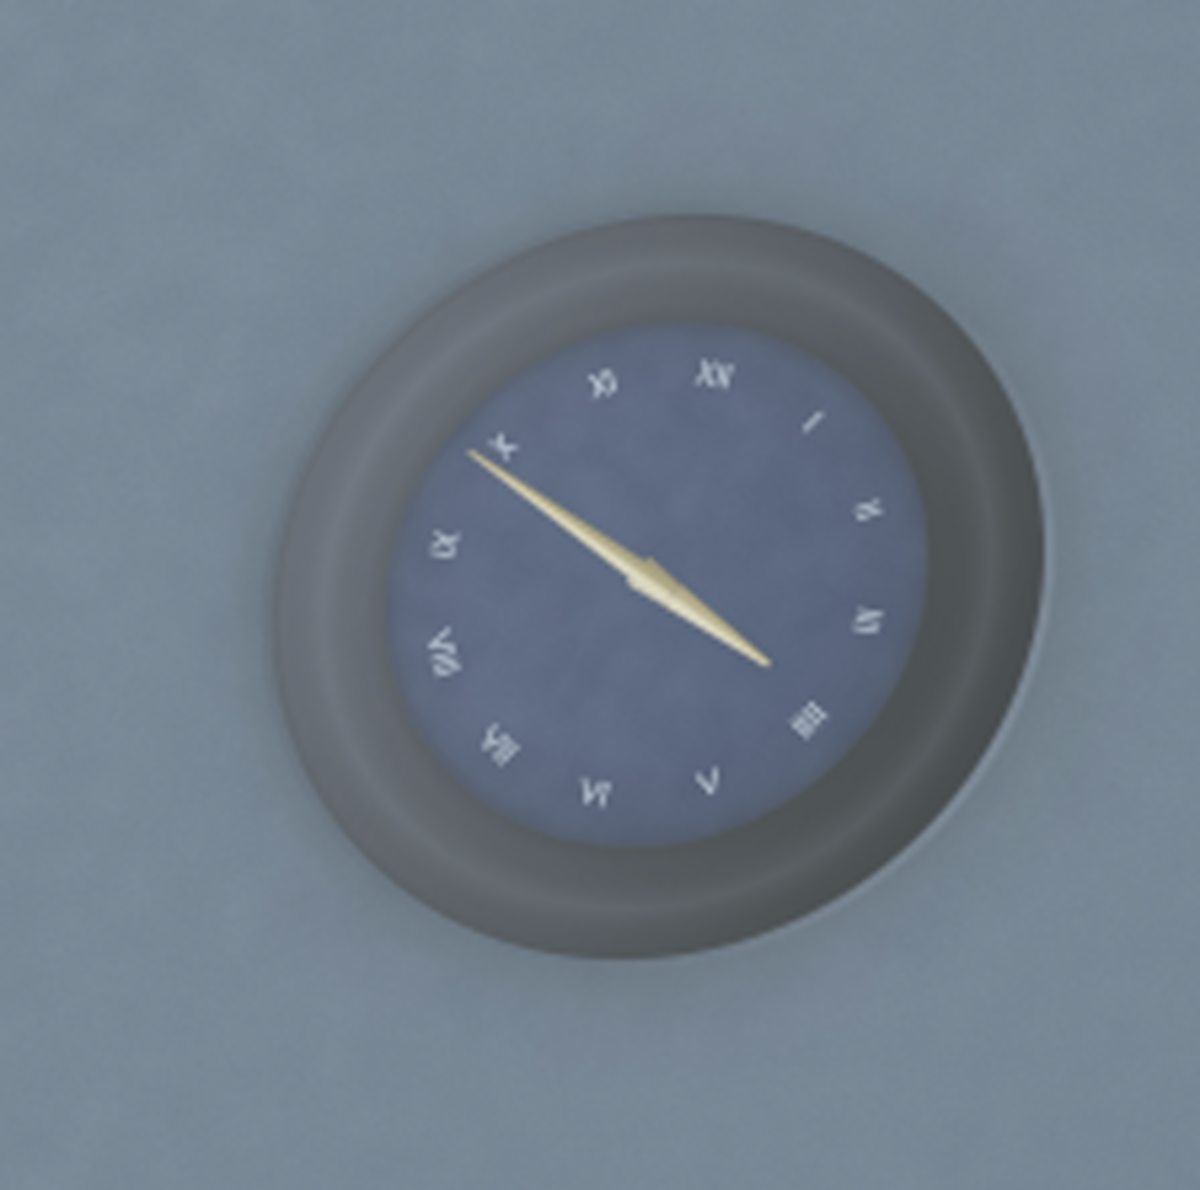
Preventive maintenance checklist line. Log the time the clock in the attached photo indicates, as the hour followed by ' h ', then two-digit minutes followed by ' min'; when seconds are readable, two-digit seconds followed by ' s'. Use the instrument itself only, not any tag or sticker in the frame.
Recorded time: 3 h 49 min
